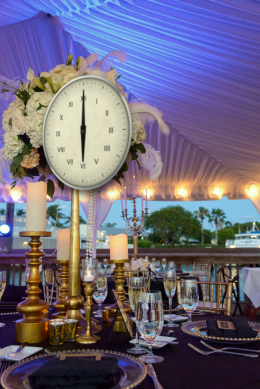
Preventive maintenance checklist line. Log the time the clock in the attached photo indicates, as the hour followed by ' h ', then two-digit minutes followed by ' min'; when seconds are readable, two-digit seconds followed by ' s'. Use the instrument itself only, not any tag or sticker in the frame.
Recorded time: 6 h 00 min
